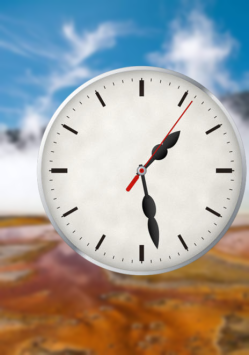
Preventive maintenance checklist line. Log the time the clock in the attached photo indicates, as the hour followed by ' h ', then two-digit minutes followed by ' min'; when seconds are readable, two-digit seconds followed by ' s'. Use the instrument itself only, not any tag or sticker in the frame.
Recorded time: 1 h 28 min 06 s
